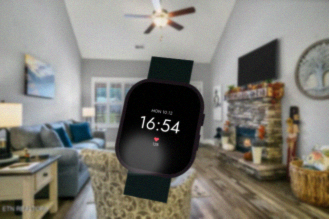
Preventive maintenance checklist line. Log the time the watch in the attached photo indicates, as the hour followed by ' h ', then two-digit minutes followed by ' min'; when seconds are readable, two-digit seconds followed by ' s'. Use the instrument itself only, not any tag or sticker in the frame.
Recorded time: 16 h 54 min
